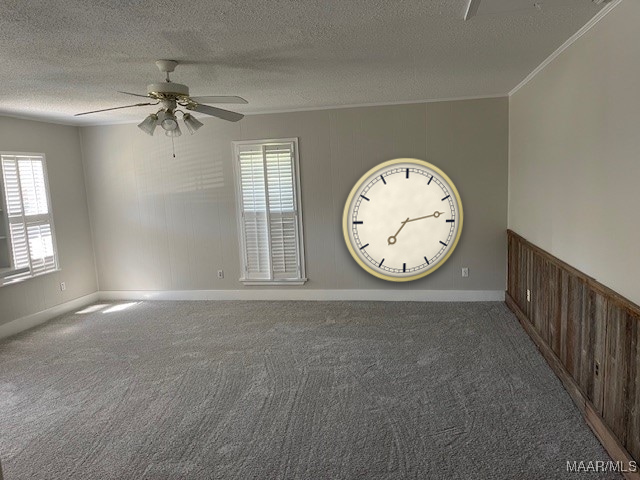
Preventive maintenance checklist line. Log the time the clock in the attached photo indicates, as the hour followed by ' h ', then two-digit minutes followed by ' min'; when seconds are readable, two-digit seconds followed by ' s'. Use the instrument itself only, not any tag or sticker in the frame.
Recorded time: 7 h 13 min
